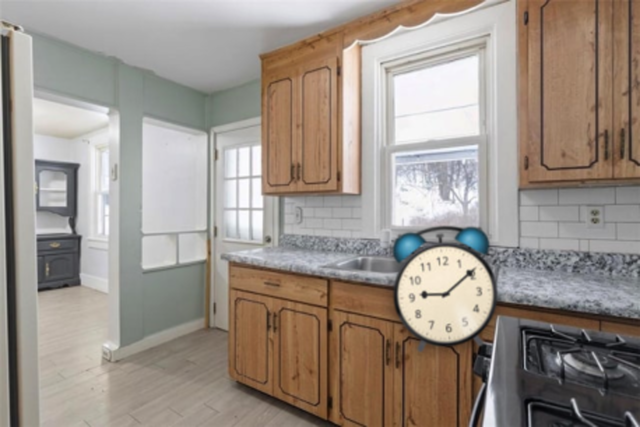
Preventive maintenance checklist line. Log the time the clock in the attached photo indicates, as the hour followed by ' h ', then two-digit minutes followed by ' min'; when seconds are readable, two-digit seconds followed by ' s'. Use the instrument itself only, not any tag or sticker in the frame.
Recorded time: 9 h 09 min
